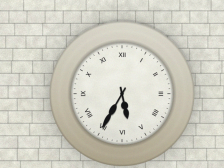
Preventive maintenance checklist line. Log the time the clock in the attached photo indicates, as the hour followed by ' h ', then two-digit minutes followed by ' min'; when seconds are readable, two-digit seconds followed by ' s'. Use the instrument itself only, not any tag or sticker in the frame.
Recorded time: 5 h 35 min
